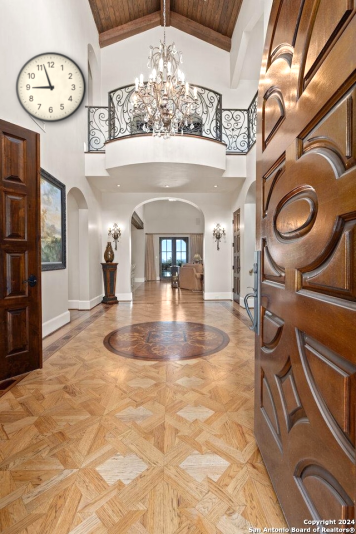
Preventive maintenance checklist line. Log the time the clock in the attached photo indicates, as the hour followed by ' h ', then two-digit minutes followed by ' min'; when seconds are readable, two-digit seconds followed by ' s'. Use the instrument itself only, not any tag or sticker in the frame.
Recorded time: 8 h 57 min
